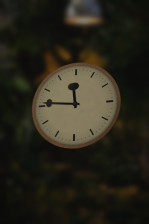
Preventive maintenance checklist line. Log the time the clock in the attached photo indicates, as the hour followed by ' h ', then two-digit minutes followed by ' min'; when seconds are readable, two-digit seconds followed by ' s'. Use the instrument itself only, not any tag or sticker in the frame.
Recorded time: 11 h 46 min
